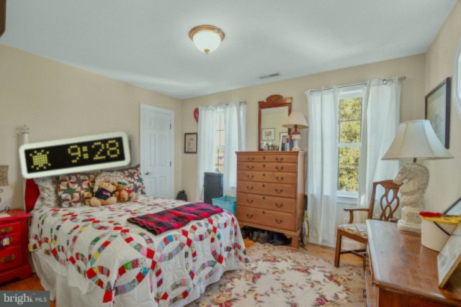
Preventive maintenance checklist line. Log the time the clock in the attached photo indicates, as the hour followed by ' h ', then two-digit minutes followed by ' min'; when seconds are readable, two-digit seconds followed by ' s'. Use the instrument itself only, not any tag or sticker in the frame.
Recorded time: 9 h 28 min
